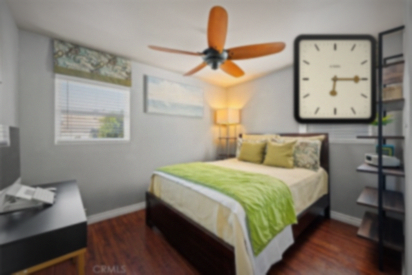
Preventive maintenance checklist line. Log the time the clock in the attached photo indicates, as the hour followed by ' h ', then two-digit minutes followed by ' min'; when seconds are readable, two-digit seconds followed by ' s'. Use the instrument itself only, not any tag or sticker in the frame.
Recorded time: 6 h 15 min
